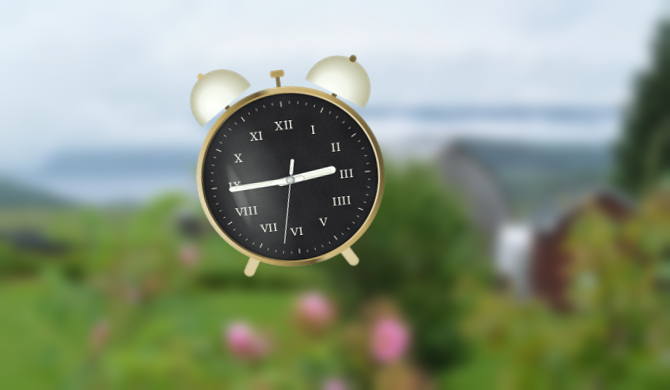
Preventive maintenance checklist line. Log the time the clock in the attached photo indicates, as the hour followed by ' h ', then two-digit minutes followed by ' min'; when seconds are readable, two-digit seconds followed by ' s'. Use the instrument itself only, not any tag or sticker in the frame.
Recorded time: 2 h 44 min 32 s
